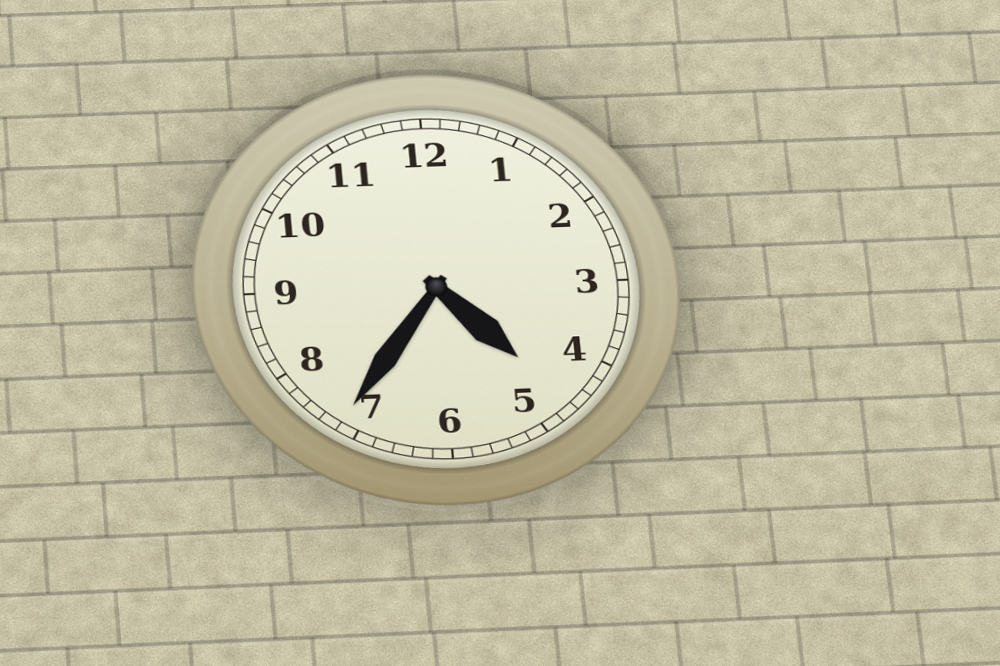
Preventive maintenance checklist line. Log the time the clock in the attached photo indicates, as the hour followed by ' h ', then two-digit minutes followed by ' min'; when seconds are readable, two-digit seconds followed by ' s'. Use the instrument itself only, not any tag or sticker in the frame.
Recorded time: 4 h 36 min
